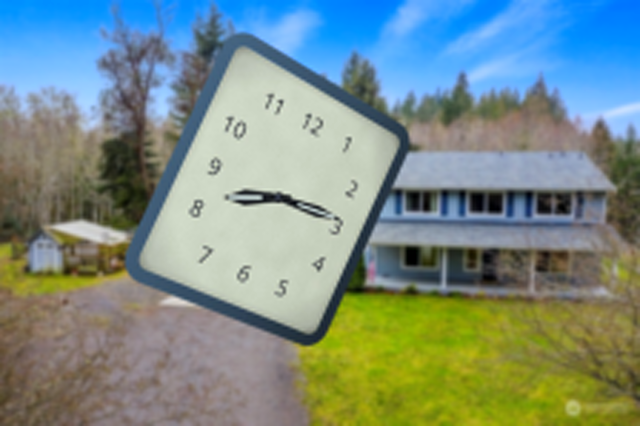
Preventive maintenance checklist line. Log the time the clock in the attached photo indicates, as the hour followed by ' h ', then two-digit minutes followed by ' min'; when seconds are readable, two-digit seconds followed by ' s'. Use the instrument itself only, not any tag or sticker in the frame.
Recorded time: 8 h 14 min
